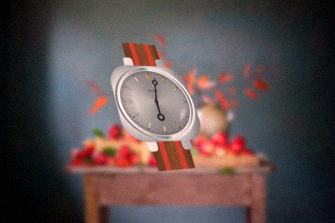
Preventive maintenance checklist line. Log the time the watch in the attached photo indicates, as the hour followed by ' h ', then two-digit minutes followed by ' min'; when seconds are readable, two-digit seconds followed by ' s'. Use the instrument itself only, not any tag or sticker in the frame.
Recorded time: 6 h 02 min
